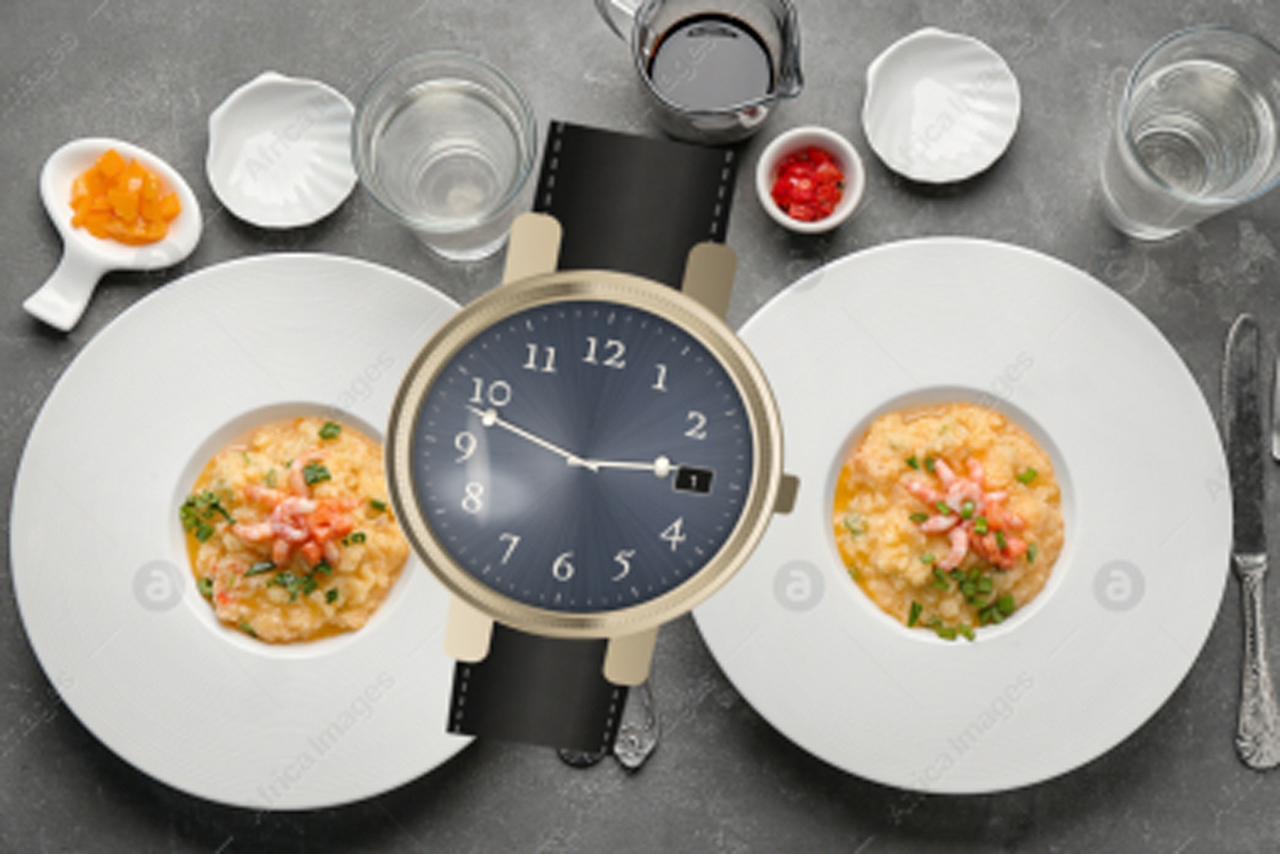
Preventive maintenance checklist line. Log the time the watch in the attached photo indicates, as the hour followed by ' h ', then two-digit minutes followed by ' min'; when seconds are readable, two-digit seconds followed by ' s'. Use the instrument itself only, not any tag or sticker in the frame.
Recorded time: 2 h 48 min
